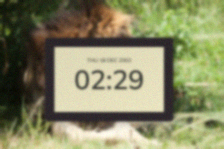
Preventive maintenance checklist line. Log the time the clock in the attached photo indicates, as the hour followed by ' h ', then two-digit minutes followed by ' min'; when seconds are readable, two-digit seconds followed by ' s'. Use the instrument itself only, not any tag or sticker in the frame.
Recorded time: 2 h 29 min
